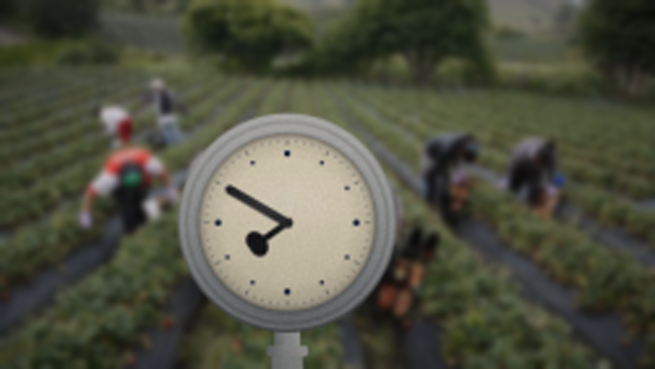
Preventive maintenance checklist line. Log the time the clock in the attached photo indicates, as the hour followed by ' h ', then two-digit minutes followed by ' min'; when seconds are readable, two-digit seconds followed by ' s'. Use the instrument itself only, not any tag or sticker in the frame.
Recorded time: 7 h 50 min
